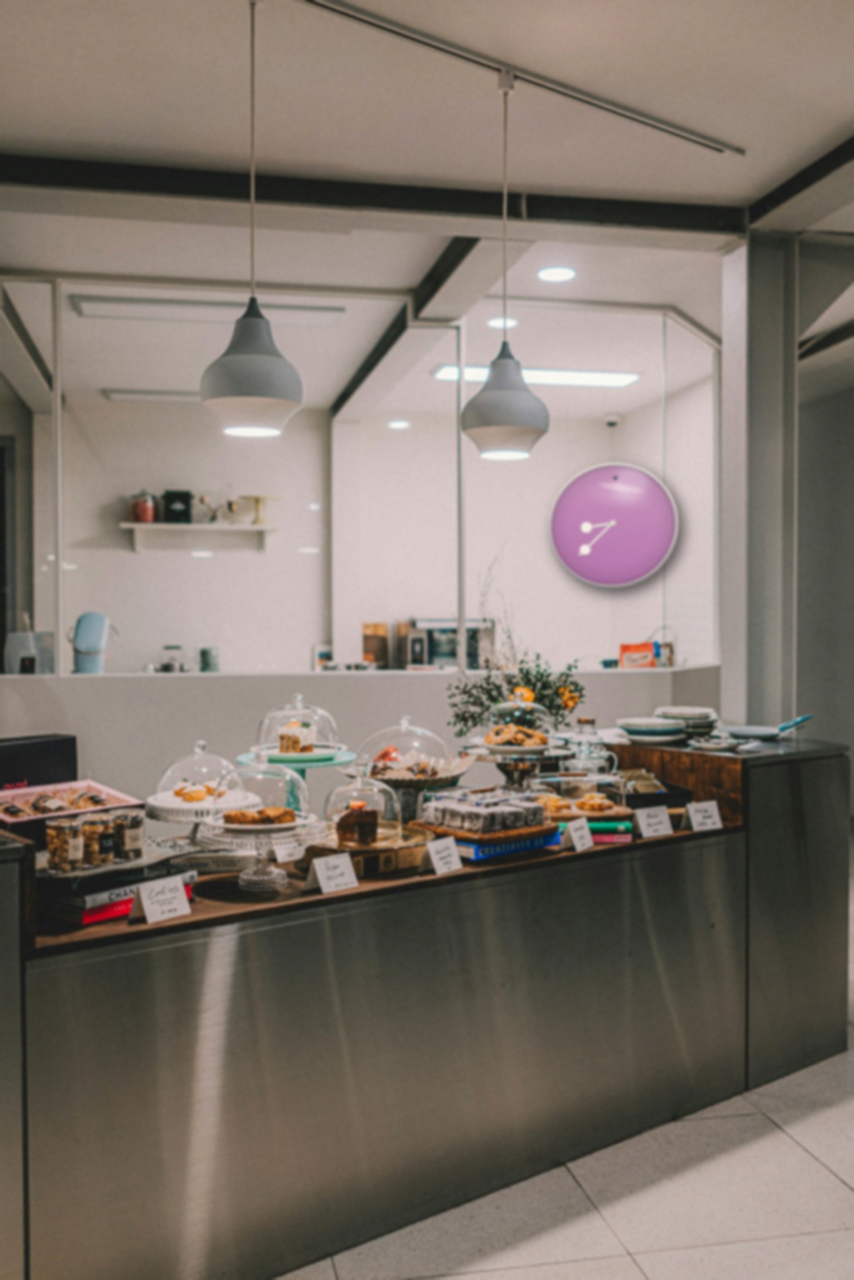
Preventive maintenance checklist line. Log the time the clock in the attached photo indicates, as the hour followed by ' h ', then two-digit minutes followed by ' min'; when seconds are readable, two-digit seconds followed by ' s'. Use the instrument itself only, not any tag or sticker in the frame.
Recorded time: 8 h 37 min
